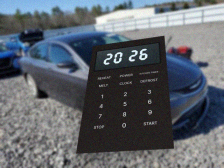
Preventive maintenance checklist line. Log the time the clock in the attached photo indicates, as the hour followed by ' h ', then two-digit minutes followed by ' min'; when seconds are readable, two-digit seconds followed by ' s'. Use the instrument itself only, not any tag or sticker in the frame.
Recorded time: 20 h 26 min
